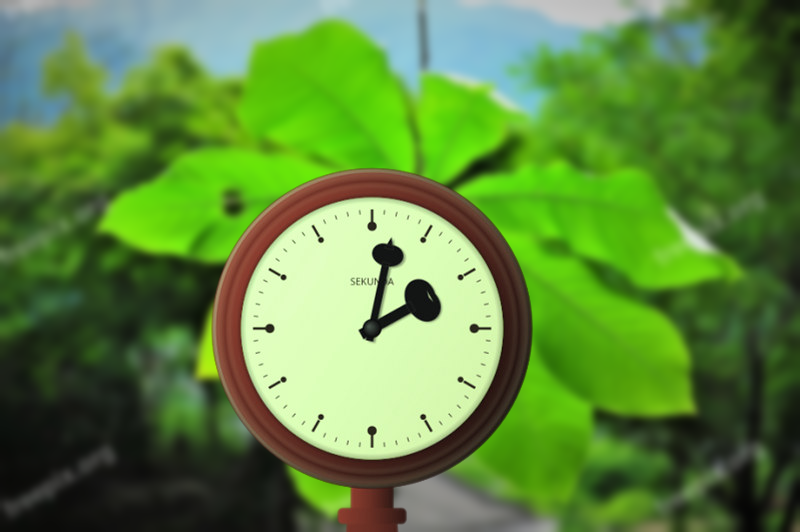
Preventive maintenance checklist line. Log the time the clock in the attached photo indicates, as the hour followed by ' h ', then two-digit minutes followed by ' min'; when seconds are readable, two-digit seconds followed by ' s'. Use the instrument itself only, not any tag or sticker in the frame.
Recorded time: 2 h 02 min
